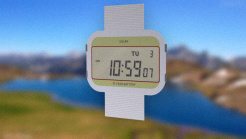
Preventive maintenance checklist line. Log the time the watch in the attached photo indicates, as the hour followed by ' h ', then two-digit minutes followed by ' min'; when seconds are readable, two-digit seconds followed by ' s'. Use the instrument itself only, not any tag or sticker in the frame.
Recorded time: 10 h 59 min 07 s
